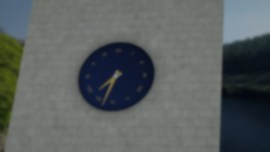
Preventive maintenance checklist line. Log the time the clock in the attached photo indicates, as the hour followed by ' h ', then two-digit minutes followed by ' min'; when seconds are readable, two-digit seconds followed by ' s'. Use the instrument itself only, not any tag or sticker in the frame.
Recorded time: 7 h 33 min
